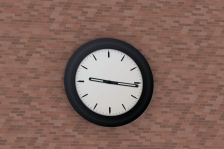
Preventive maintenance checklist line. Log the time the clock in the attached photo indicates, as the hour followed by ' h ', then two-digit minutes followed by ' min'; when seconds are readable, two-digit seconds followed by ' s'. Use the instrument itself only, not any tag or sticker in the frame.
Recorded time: 9 h 16 min
